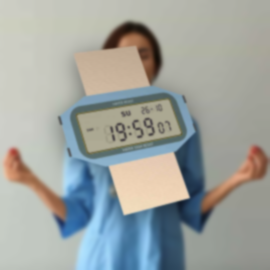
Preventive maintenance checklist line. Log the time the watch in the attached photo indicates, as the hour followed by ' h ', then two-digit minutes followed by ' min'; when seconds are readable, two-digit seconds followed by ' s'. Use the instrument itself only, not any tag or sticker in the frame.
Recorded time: 19 h 59 min 07 s
